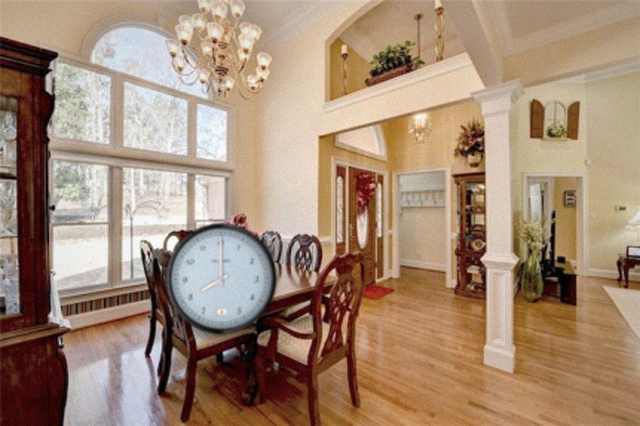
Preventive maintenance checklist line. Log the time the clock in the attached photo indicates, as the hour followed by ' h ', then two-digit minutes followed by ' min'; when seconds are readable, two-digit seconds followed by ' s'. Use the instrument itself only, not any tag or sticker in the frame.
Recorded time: 8 h 00 min
